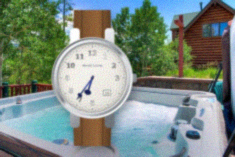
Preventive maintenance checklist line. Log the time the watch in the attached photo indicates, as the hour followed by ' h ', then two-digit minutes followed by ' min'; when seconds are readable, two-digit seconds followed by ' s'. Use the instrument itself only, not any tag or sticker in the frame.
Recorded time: 6 h 36 min
